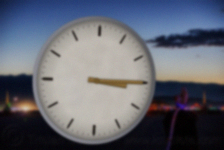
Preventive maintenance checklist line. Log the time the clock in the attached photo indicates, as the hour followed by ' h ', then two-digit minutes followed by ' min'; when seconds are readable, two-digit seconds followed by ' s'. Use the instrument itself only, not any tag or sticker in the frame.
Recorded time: 3 h 15 min
